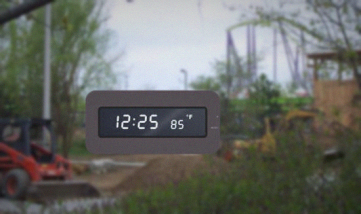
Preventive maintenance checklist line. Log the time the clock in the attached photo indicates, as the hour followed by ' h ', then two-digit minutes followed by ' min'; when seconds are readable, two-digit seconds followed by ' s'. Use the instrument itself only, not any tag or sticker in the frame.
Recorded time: 12 h 25 min
